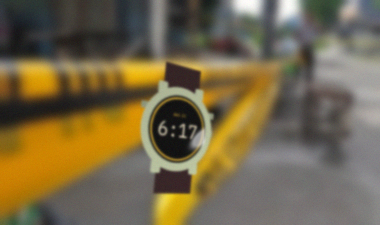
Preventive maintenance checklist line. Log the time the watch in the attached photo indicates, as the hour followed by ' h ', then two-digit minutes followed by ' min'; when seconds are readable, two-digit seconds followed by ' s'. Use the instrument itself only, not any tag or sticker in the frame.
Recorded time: 6 h 17 min
